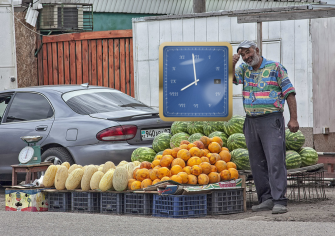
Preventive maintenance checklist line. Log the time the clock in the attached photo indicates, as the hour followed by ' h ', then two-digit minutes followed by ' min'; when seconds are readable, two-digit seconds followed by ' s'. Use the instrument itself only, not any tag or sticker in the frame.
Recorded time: 7 h 59 min
